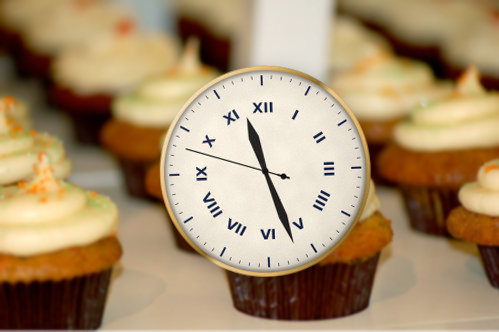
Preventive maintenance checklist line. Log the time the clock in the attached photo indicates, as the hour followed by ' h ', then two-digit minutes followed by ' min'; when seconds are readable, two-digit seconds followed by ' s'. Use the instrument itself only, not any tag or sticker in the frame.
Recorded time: 11 h 26 min 48 s
